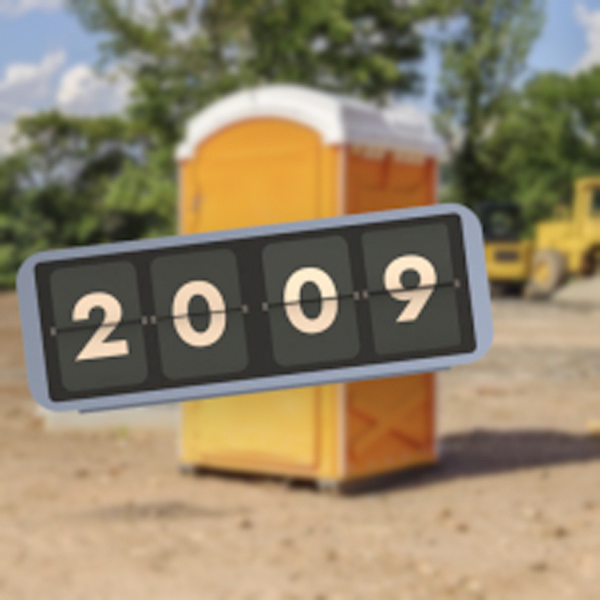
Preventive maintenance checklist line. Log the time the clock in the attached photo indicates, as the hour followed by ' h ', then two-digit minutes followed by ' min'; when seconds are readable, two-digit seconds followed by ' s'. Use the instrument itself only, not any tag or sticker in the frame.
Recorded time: 20 h 09 min
